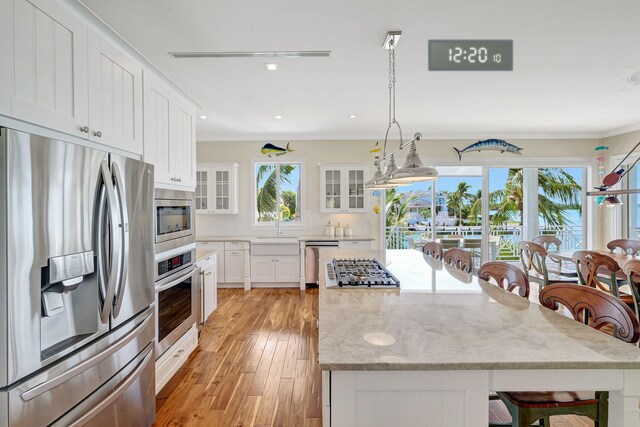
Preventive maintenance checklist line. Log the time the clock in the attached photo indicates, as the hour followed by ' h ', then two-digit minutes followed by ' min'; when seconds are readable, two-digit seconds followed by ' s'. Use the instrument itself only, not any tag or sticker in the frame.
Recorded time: 12 h 20 min
